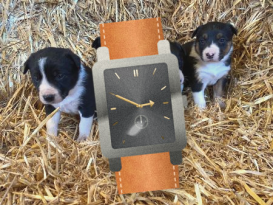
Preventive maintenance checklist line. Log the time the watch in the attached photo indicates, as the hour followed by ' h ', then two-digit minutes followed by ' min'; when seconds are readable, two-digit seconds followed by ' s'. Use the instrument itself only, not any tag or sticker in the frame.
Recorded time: 2 h 50 min
